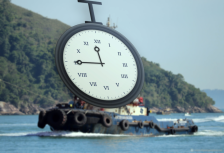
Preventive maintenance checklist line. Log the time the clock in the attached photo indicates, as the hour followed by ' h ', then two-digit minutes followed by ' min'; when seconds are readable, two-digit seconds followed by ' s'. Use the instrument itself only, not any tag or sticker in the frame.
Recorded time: 11 h 45 min
